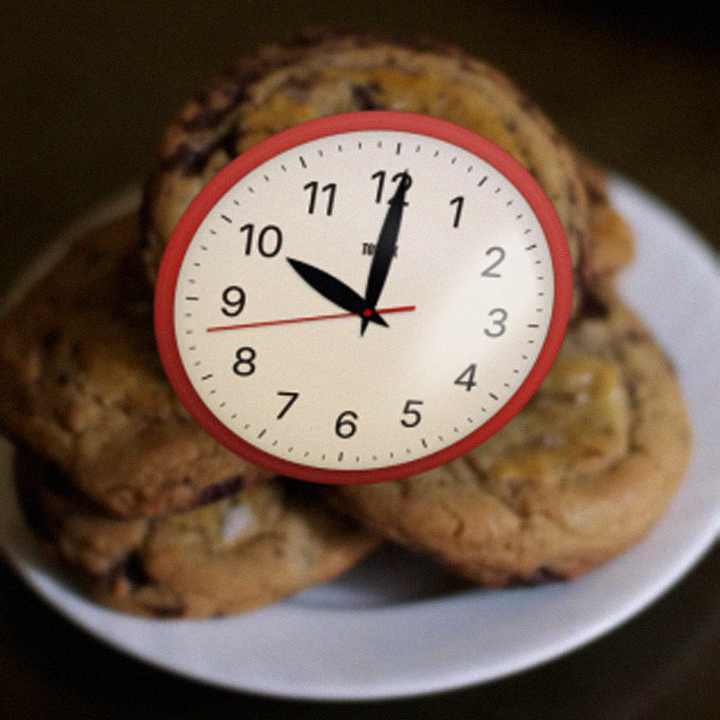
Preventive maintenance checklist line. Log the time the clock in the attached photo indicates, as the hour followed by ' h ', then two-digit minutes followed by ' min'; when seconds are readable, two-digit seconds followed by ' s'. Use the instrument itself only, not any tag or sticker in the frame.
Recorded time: 10 h 00 min 43 s
